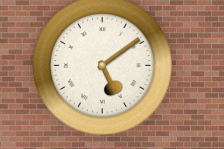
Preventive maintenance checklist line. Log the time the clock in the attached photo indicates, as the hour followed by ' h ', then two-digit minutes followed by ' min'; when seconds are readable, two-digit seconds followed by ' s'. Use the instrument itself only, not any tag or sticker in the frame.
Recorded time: 5 h 09 min
